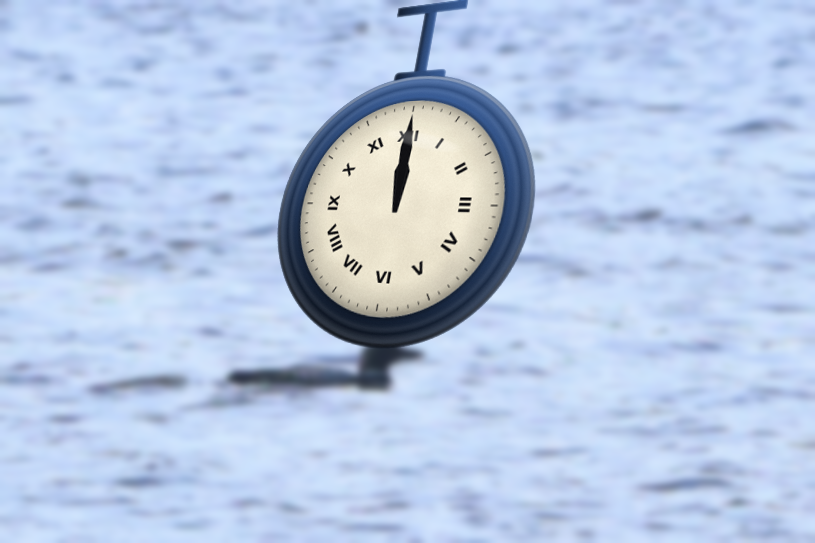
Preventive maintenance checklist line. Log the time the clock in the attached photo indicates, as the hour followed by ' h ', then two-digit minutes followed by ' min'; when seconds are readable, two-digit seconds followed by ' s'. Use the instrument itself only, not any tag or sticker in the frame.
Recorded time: 12 h 00 min
